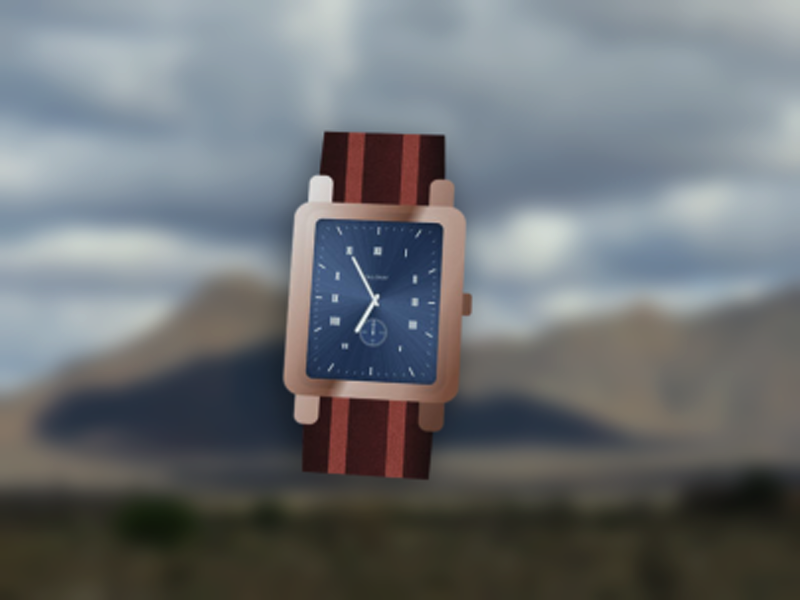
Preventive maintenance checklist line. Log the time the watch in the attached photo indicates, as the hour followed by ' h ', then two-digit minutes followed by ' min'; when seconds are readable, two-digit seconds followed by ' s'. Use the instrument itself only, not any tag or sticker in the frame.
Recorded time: 6 h 55 min
